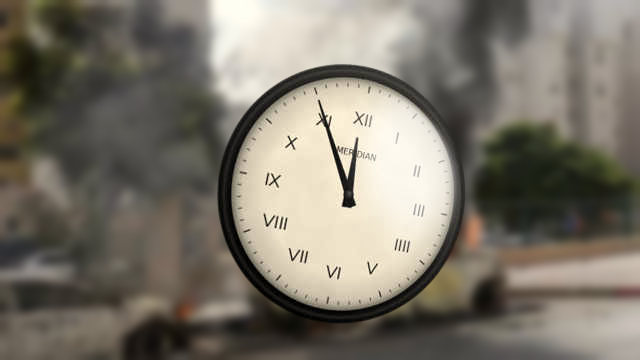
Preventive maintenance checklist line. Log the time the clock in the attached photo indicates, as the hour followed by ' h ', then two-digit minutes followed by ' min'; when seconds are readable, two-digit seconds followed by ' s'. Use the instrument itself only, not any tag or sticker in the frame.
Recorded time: 11 h 55 min
